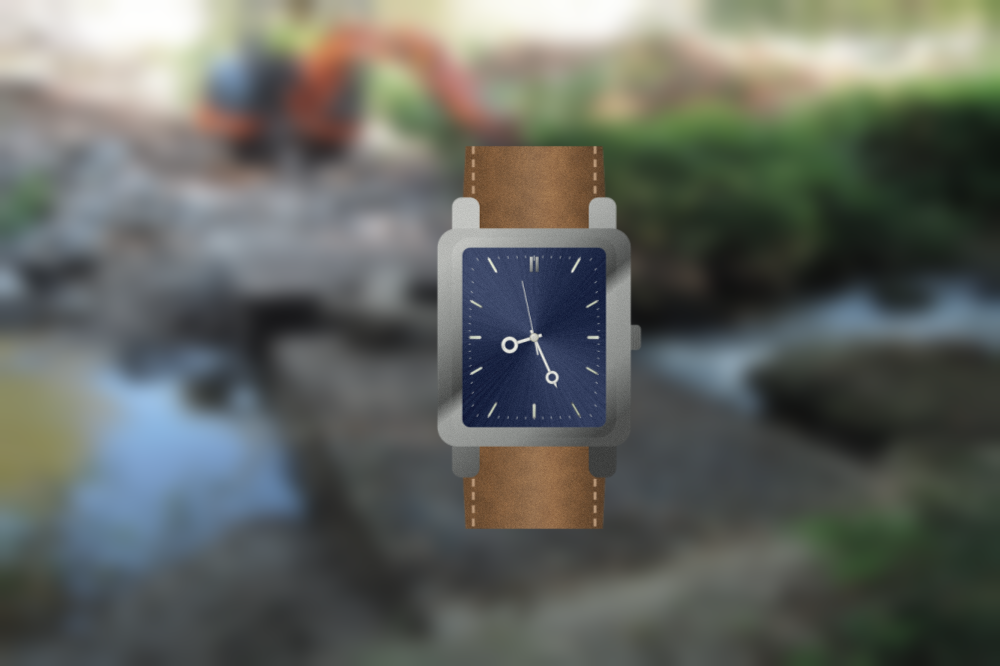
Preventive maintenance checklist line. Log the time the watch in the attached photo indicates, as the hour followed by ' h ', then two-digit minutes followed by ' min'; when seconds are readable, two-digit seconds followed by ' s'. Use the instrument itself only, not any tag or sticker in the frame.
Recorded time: 8 h 25 min 58 s
